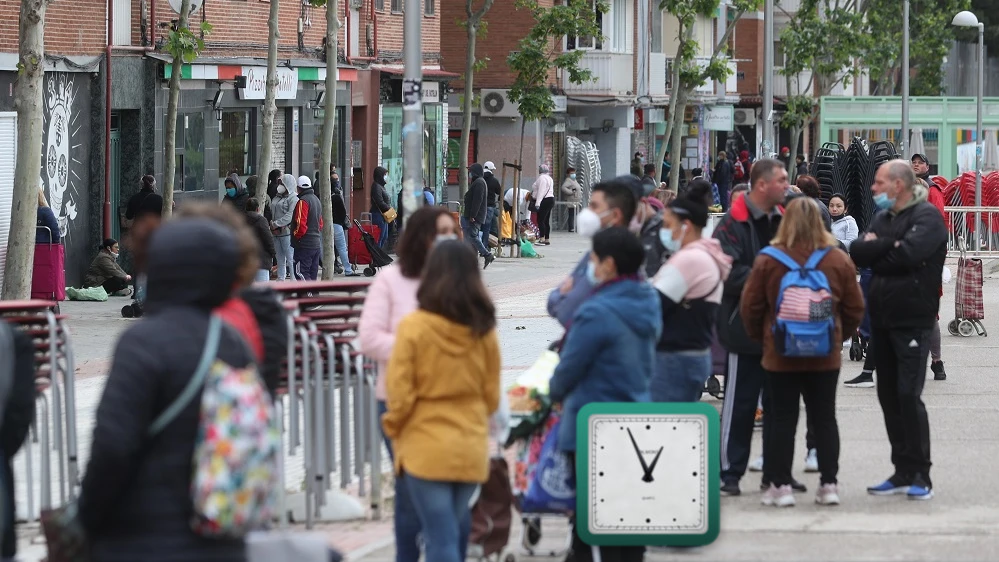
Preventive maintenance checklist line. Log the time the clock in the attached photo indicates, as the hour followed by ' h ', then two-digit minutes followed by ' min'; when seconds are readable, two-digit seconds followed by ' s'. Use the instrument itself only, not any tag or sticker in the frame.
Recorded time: 12 h 56 min
